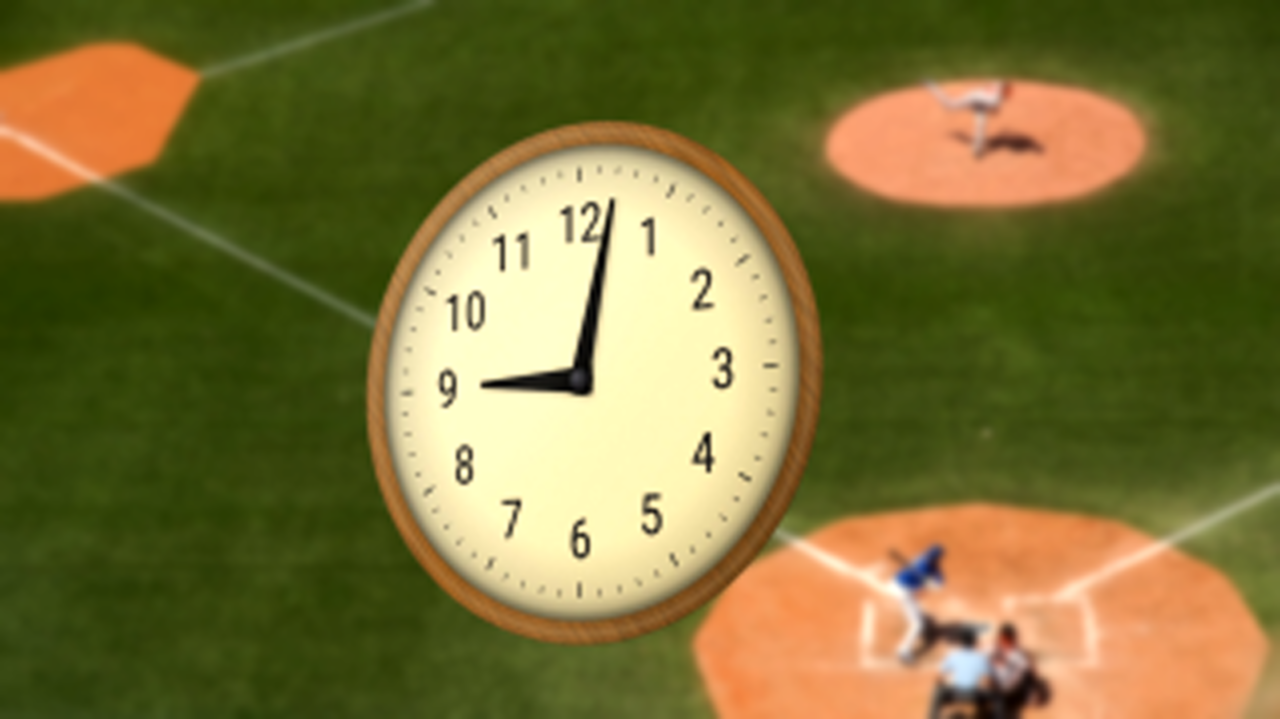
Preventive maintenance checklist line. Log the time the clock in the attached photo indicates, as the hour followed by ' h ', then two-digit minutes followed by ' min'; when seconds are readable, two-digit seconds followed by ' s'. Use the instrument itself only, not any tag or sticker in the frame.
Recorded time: 9 h 02 min
